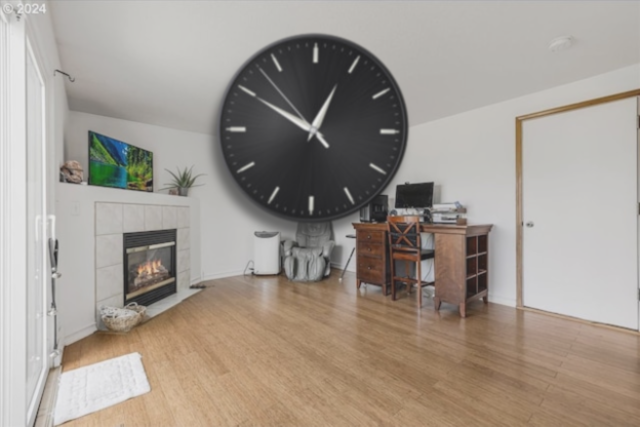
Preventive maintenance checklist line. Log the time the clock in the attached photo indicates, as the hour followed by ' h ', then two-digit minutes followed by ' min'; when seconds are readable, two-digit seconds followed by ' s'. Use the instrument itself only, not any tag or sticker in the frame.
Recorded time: 12 h 49 min 53 s
